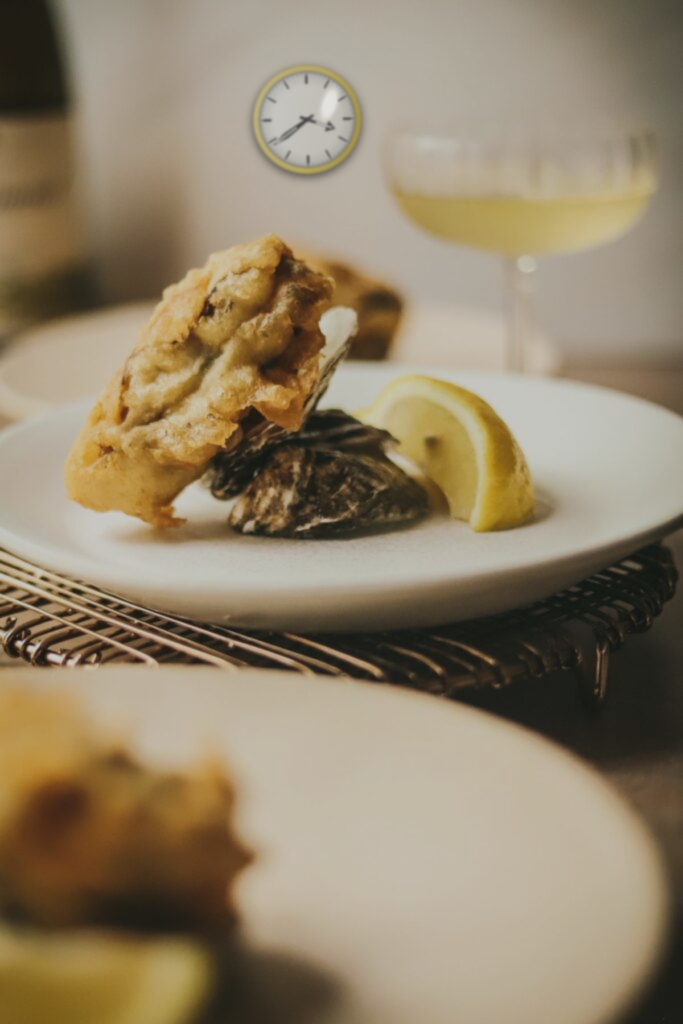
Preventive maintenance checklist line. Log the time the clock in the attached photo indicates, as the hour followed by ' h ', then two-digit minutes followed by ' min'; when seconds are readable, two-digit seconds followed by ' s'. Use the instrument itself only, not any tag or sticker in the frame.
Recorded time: 3 h 39 min
